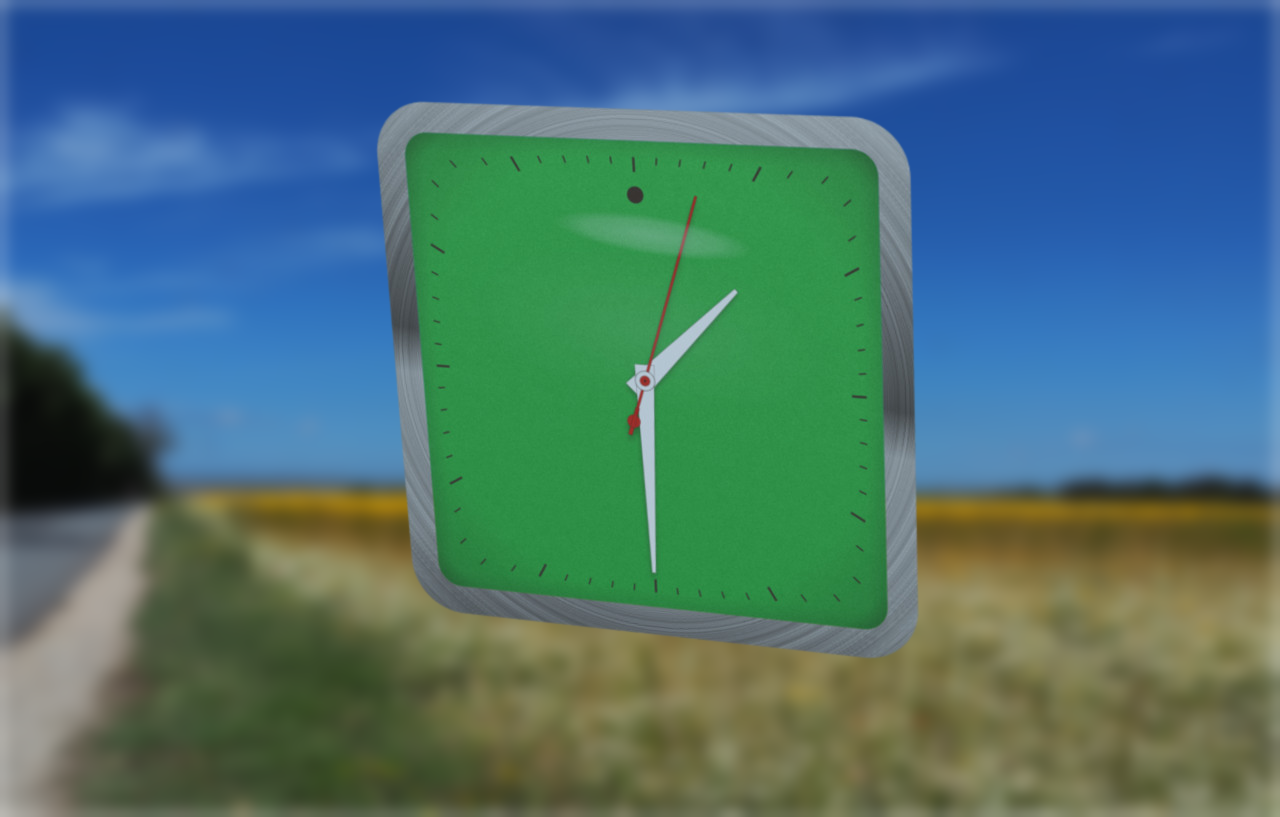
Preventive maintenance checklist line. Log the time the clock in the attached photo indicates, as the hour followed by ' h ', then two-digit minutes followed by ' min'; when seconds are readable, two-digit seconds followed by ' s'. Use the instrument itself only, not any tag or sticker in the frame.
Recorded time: 1 h 30 min 03 s
